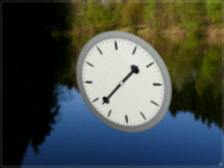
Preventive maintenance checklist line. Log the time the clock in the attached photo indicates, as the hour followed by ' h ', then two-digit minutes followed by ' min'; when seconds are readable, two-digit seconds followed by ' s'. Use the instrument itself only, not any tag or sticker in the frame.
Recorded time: 1 h 38 min
